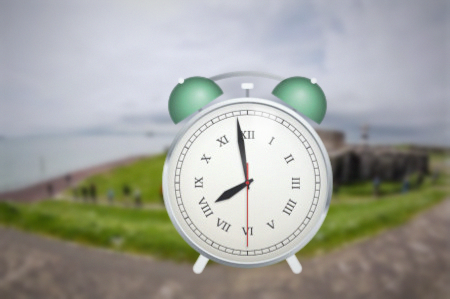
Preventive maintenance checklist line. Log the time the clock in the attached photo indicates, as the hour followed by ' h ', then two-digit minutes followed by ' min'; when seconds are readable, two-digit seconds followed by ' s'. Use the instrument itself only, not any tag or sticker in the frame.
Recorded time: 7 h 58 min 30 s
